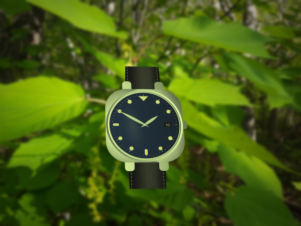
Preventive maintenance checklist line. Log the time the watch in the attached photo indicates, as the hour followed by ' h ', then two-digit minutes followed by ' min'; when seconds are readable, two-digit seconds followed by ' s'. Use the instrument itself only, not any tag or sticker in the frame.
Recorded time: 1 h 50 min
